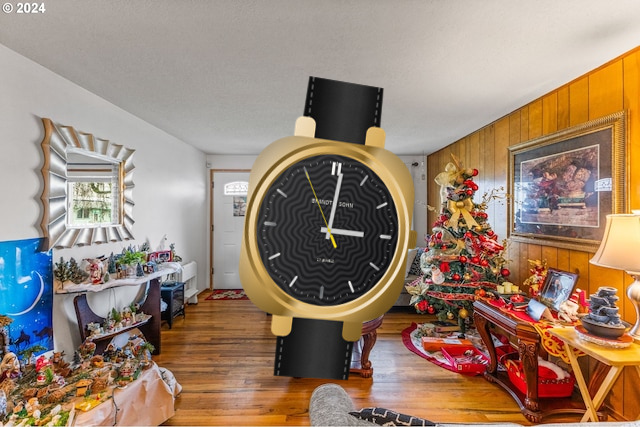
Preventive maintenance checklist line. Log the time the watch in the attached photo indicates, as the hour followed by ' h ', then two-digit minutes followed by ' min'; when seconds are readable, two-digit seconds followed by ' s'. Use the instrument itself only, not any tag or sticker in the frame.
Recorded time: 3 h 00 min 55 s
